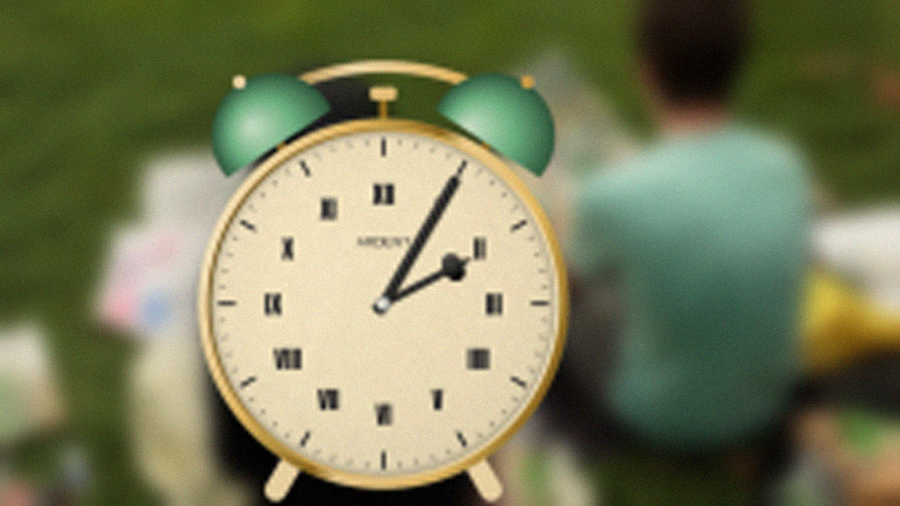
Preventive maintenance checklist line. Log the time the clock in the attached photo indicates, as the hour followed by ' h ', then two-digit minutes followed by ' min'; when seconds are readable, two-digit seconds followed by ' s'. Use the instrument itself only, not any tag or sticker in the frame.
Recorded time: 2 h 05 min
